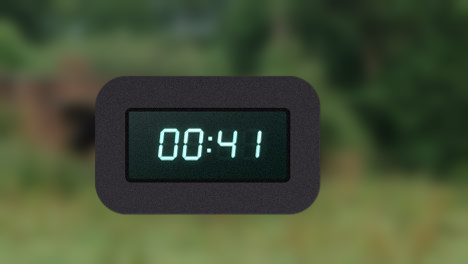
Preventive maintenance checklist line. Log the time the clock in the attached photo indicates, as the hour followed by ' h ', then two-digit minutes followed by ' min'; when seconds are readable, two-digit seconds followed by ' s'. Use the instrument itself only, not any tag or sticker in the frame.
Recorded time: 0 h 41 min
